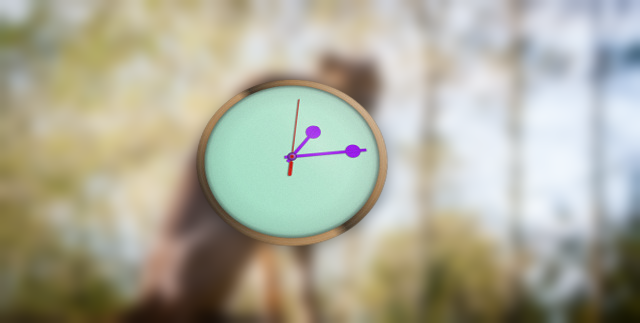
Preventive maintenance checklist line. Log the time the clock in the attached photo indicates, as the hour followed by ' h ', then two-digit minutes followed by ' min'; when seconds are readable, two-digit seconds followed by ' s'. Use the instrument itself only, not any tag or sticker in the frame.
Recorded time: 1 h 14 min 01 s
